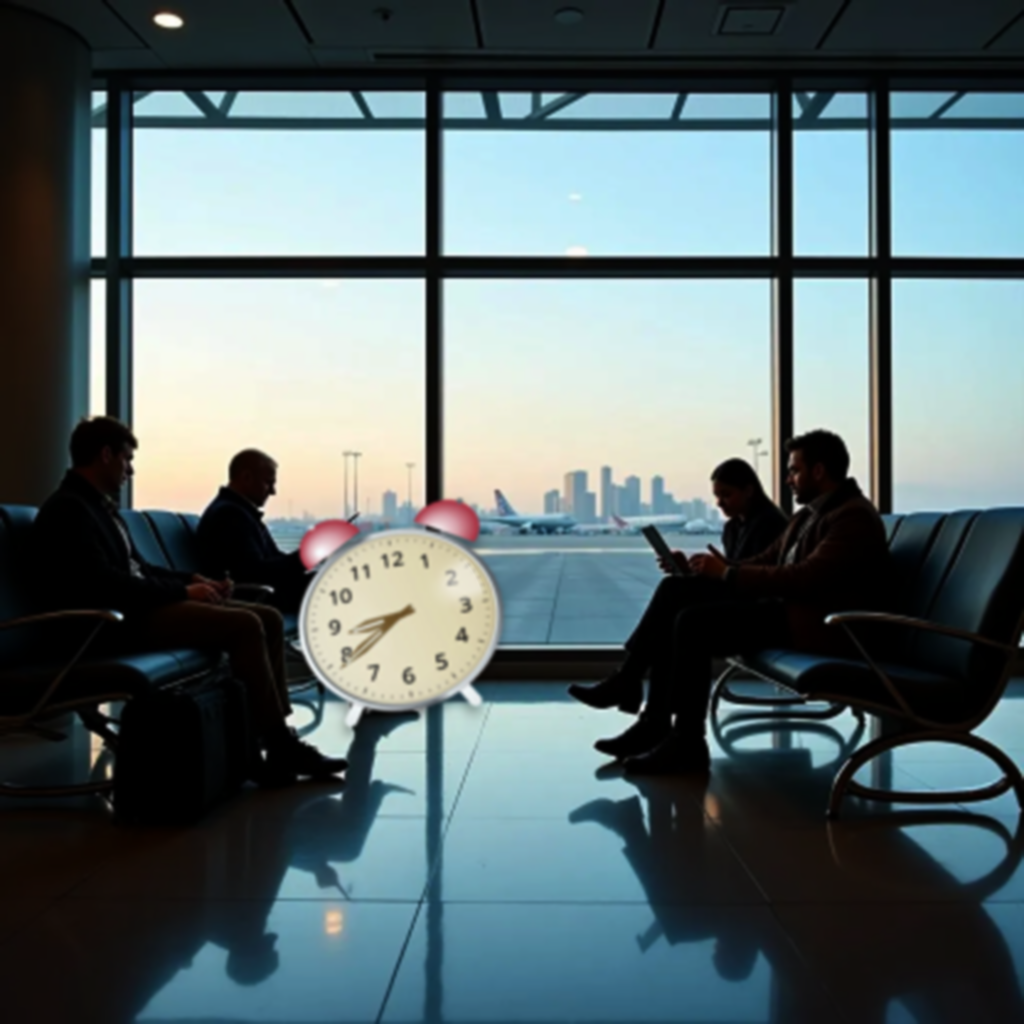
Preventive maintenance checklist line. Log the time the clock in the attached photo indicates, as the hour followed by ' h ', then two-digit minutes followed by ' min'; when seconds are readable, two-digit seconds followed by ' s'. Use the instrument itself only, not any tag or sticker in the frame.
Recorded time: 8 h 39 min
